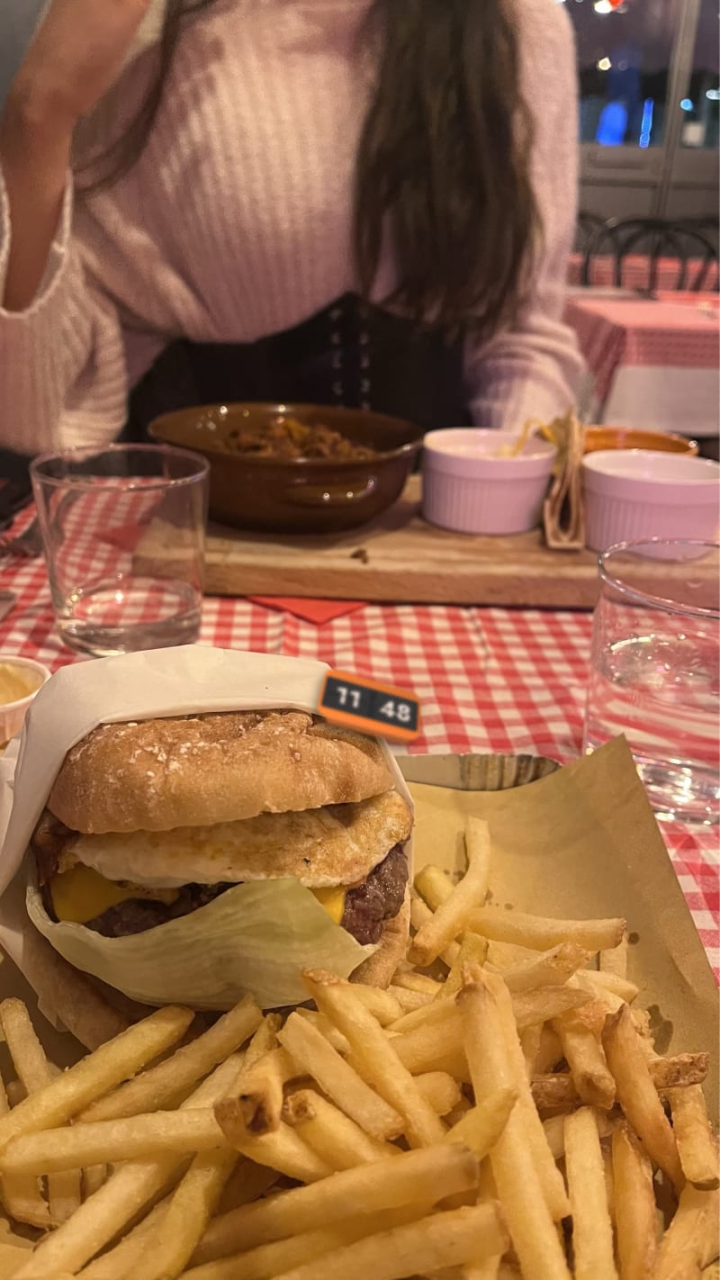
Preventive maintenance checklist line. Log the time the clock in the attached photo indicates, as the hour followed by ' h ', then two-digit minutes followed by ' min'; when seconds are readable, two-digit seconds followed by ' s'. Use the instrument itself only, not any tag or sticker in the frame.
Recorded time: 11 h 48 min
